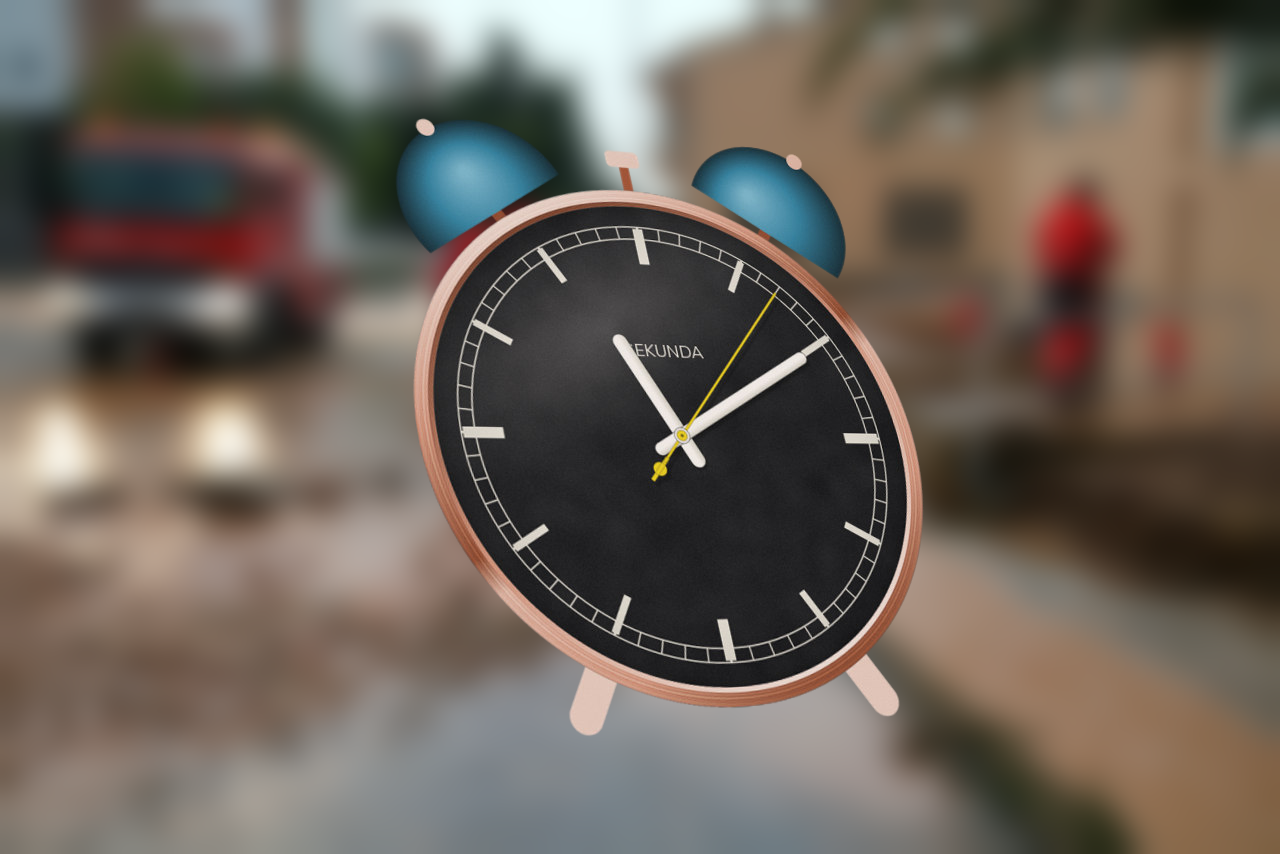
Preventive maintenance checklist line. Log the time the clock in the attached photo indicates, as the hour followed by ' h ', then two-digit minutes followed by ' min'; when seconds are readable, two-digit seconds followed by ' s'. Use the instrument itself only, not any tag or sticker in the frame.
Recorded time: 11 h 10 min 07 s
